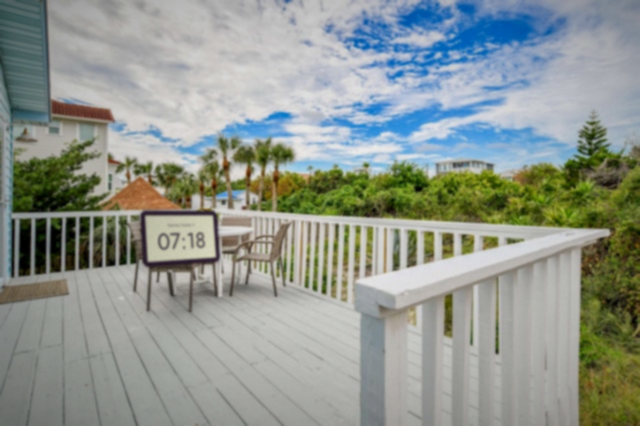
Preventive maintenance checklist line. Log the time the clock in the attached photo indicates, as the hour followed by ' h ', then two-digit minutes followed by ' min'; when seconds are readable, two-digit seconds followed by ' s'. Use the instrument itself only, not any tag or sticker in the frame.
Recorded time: 7 h 18 min
